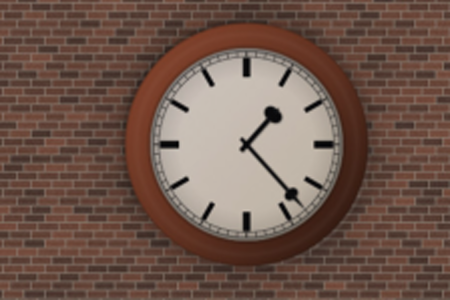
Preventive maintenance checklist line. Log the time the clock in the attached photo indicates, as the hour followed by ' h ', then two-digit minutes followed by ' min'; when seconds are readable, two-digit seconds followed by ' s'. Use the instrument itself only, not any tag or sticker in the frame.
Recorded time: 1 h 23 min
